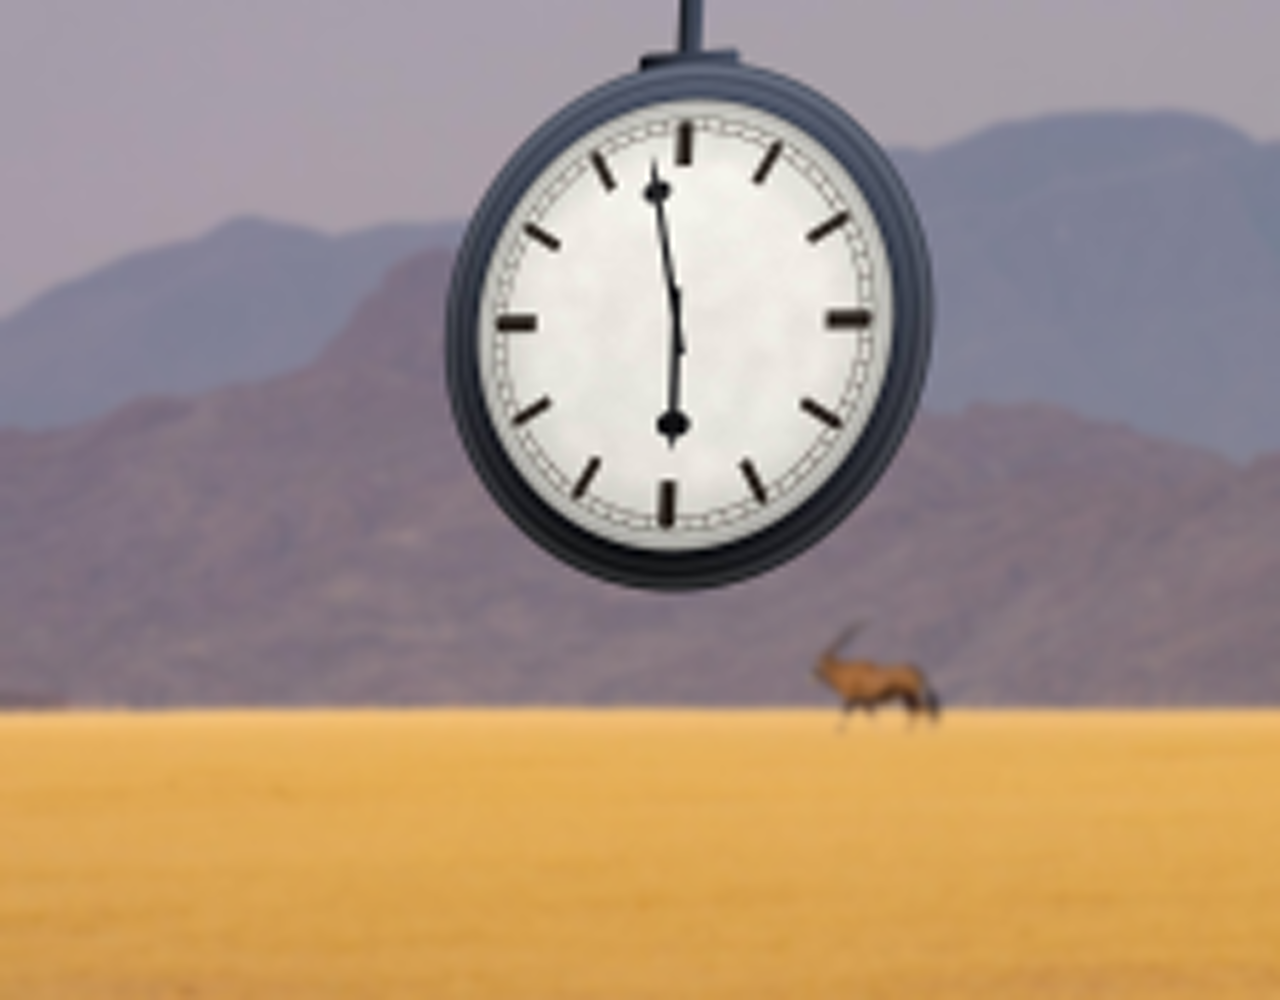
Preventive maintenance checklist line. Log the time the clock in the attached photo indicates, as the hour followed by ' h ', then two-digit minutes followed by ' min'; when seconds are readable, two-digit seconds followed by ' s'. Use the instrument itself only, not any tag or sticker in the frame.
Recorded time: 5 h 58 min
